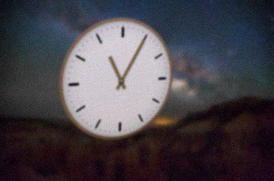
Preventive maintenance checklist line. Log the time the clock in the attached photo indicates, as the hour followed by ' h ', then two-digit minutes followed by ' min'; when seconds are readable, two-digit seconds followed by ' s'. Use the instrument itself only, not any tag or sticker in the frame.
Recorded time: 11 h 05 min
